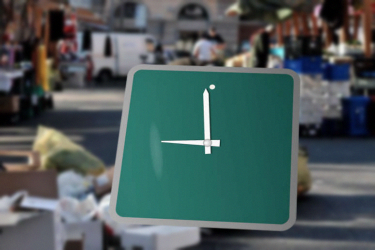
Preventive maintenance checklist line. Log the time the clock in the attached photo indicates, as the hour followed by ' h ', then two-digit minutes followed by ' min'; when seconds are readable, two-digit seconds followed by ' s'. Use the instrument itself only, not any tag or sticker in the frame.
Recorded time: 8 h 59 min
